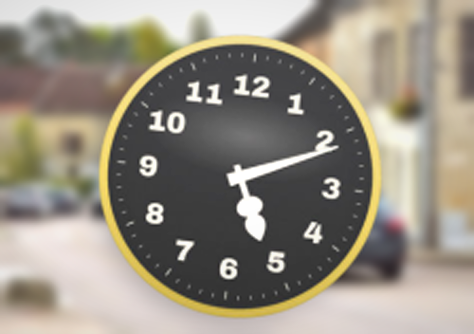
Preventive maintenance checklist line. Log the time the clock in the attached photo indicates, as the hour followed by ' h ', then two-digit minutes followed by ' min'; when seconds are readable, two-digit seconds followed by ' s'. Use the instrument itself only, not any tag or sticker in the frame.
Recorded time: 5 h 11 min
